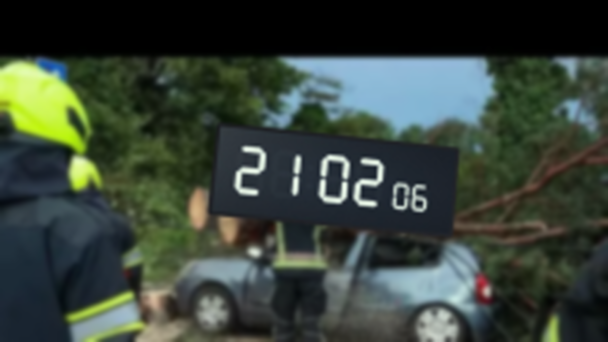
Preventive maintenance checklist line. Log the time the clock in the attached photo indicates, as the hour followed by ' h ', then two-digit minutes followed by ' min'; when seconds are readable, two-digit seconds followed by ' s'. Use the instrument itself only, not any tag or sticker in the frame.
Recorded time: 21 h 02 min 06 s
